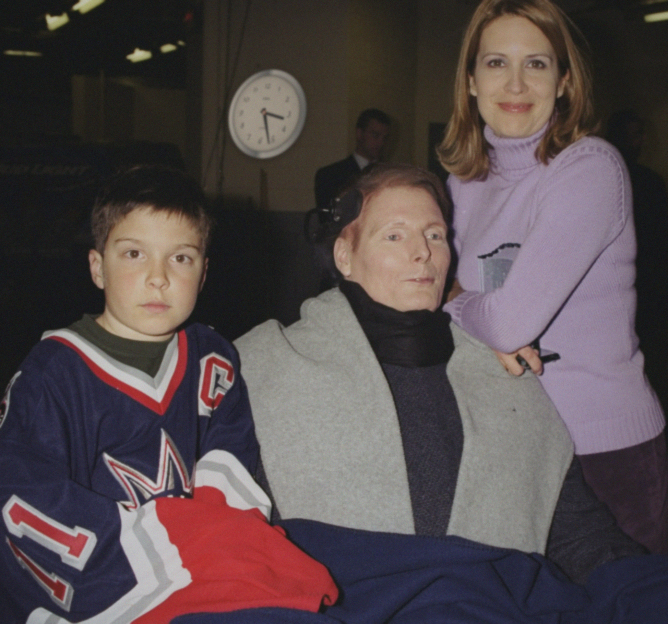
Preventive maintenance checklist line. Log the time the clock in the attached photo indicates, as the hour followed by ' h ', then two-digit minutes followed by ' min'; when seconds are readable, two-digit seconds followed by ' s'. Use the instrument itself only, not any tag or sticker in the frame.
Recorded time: 3 h 27 min
